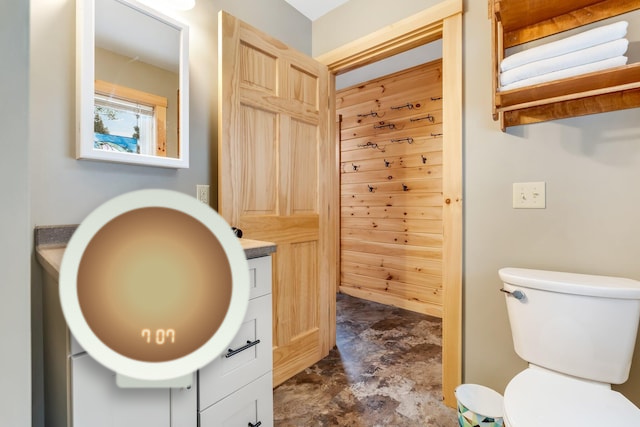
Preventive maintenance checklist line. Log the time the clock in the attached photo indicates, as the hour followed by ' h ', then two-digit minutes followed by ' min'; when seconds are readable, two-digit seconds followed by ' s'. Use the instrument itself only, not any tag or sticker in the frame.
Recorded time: 7 h 07 min
